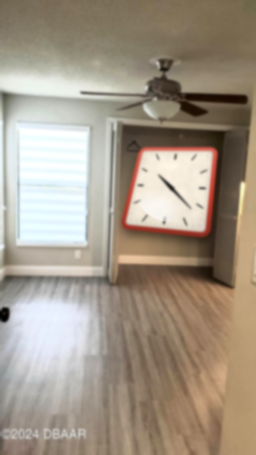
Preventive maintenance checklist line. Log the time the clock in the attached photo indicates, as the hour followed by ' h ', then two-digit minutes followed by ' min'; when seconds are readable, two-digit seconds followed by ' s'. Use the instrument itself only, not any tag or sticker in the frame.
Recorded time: 10 h 22 min
